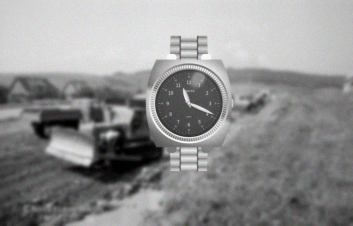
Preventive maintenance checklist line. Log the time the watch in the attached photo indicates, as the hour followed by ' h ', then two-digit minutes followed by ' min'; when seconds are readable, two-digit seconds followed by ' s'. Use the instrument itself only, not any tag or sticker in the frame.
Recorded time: 11 h 19 min
